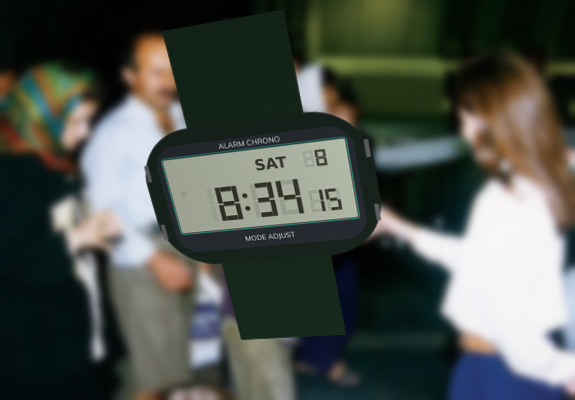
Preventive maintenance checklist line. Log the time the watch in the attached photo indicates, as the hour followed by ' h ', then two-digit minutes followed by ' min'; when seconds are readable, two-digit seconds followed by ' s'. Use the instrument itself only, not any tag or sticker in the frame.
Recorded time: 8 h 34 min 15 s
